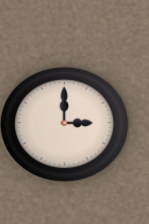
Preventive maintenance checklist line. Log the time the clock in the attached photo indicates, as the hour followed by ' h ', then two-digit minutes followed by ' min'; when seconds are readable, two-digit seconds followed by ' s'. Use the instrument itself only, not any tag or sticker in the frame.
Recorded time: 3 h 00 min
